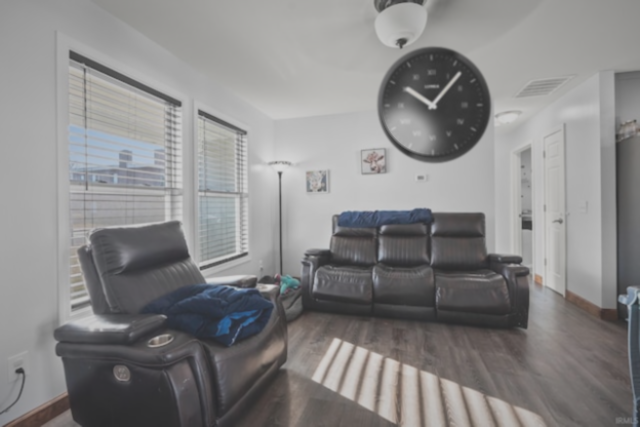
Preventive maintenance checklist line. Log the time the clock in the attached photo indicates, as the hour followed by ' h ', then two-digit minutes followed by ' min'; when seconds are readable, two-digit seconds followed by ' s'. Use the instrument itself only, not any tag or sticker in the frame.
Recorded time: 10 h 07 min
